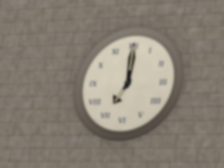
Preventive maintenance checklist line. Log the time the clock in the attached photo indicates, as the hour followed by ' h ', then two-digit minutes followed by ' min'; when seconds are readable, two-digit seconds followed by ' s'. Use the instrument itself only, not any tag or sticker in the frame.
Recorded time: 7 h 00 min
